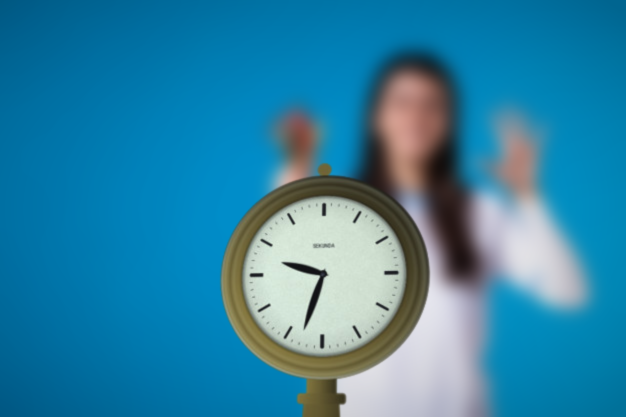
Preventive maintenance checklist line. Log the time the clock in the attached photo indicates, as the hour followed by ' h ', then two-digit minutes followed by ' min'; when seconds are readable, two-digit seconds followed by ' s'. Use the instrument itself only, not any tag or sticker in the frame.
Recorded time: 9 h 33 min
